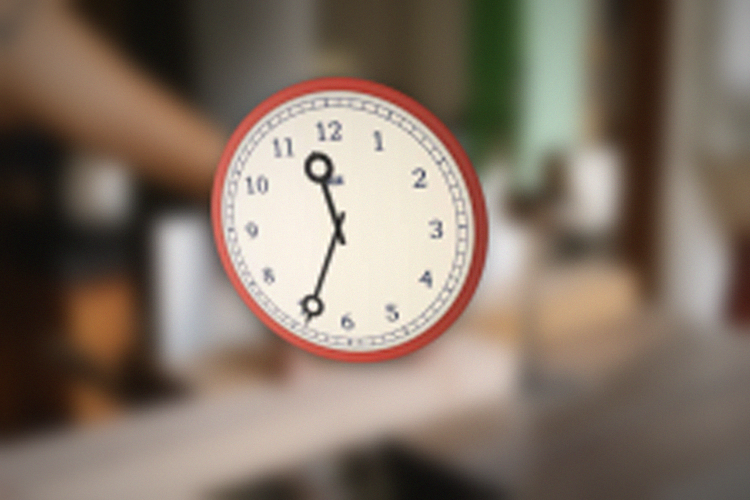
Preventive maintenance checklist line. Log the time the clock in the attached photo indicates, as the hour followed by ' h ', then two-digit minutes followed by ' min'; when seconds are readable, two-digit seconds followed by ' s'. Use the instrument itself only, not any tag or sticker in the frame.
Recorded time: 11 h 34 min
